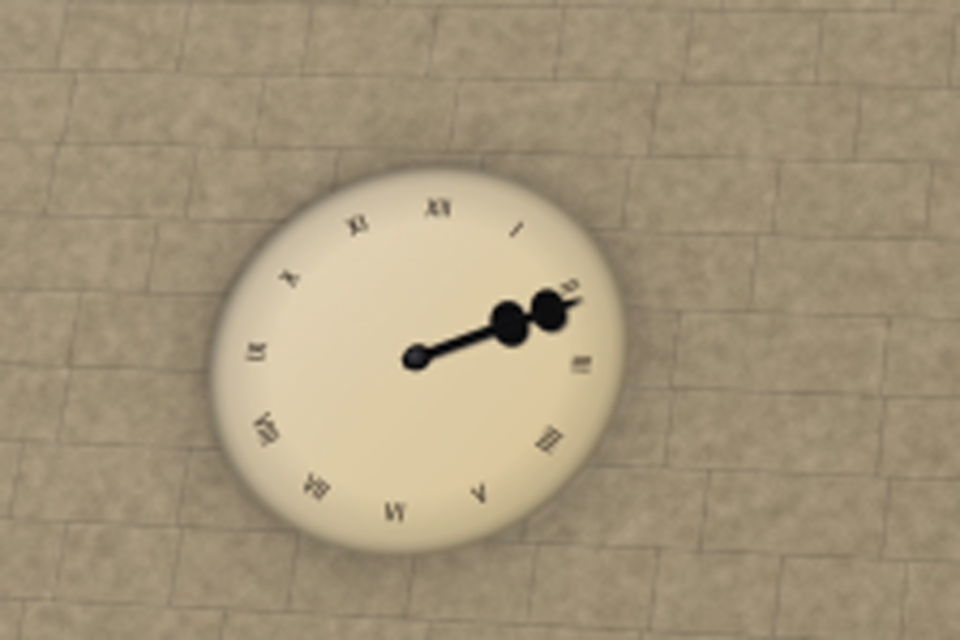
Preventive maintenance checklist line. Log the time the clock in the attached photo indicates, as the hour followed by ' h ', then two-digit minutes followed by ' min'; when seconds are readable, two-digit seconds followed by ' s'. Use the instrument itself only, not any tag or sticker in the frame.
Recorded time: 2 h 11 min
